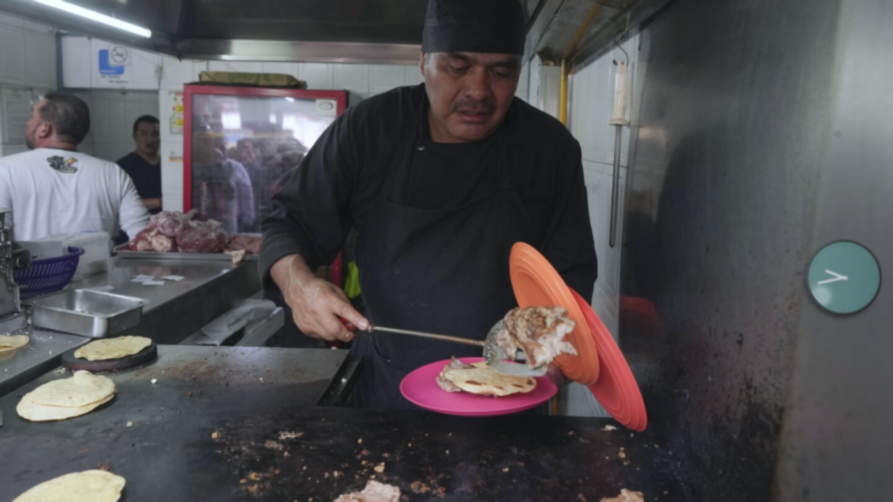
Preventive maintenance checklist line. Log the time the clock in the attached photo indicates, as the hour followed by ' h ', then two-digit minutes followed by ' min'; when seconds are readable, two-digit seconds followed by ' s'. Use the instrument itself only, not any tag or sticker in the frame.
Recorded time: 9 h 43 min
